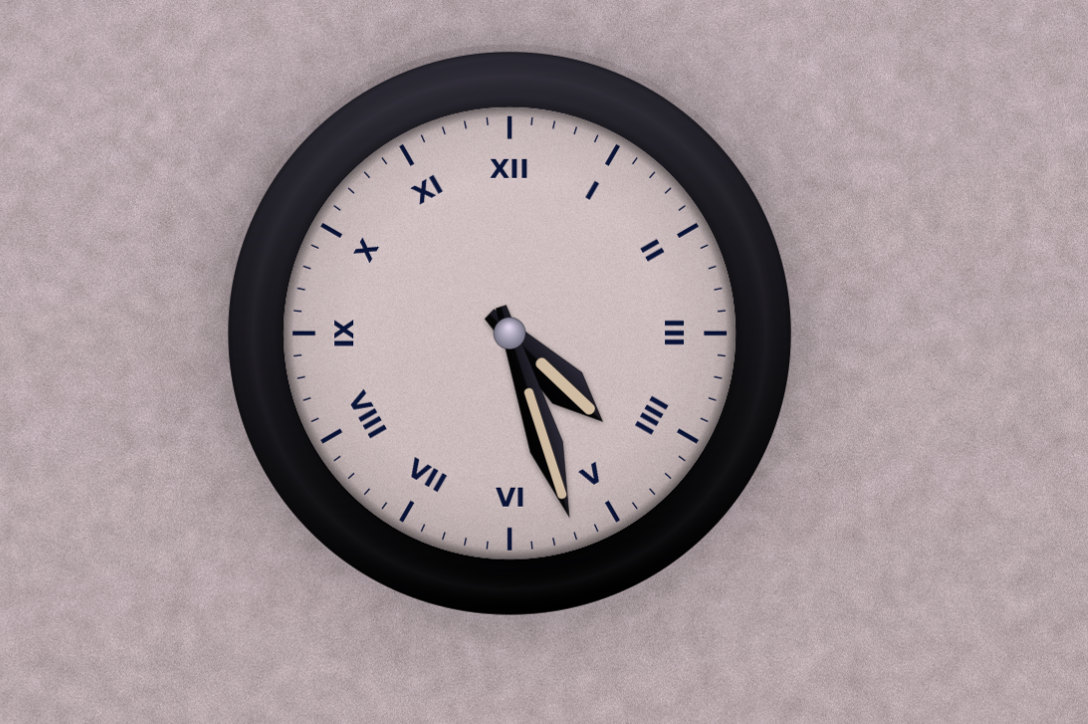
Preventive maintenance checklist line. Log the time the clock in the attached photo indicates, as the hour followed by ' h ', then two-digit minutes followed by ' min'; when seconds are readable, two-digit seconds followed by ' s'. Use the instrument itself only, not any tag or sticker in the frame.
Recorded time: 4 h 27 min
